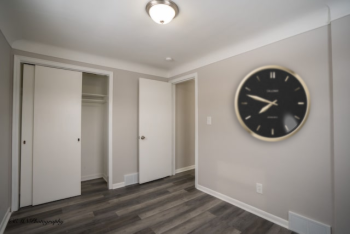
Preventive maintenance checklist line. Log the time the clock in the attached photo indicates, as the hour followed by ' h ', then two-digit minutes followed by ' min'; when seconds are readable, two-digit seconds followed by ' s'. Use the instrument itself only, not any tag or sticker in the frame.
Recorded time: 7 h 48 min
